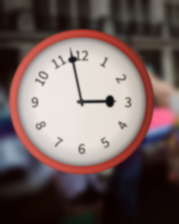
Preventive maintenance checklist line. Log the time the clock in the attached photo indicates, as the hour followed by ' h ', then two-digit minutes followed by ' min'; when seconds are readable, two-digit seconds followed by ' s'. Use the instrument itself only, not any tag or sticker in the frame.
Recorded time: 2 h 58 min
